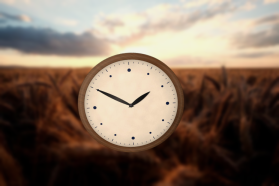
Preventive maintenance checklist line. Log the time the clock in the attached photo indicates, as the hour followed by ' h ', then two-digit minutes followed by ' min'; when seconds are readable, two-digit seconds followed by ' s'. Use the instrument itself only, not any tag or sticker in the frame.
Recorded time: 1 h 50 min
